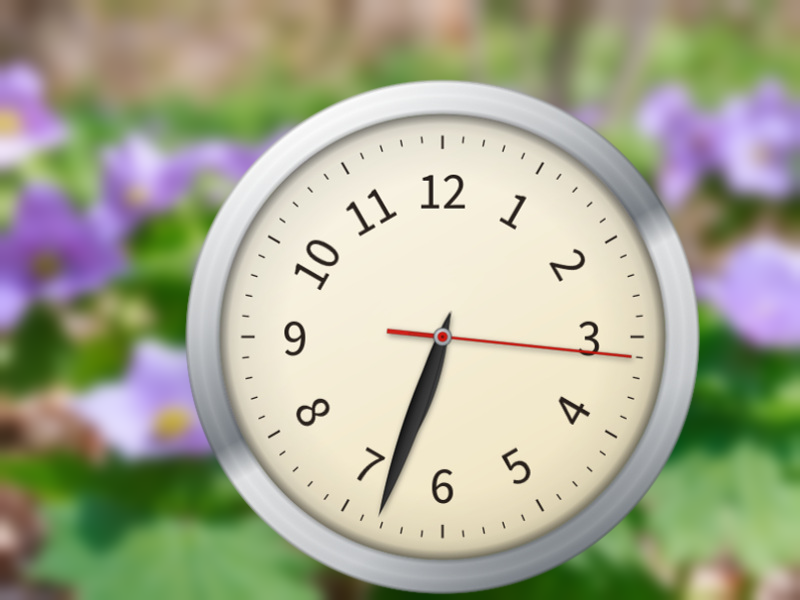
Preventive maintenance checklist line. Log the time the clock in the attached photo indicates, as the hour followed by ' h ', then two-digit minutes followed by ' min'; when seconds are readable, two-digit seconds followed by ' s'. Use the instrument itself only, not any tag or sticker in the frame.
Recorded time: 6 h 33 min 16 s
